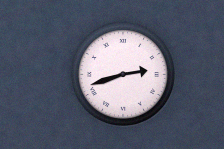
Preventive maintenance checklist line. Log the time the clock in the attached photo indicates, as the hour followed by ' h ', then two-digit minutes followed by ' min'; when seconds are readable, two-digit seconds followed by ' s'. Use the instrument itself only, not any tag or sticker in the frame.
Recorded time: 2 h 42 min
